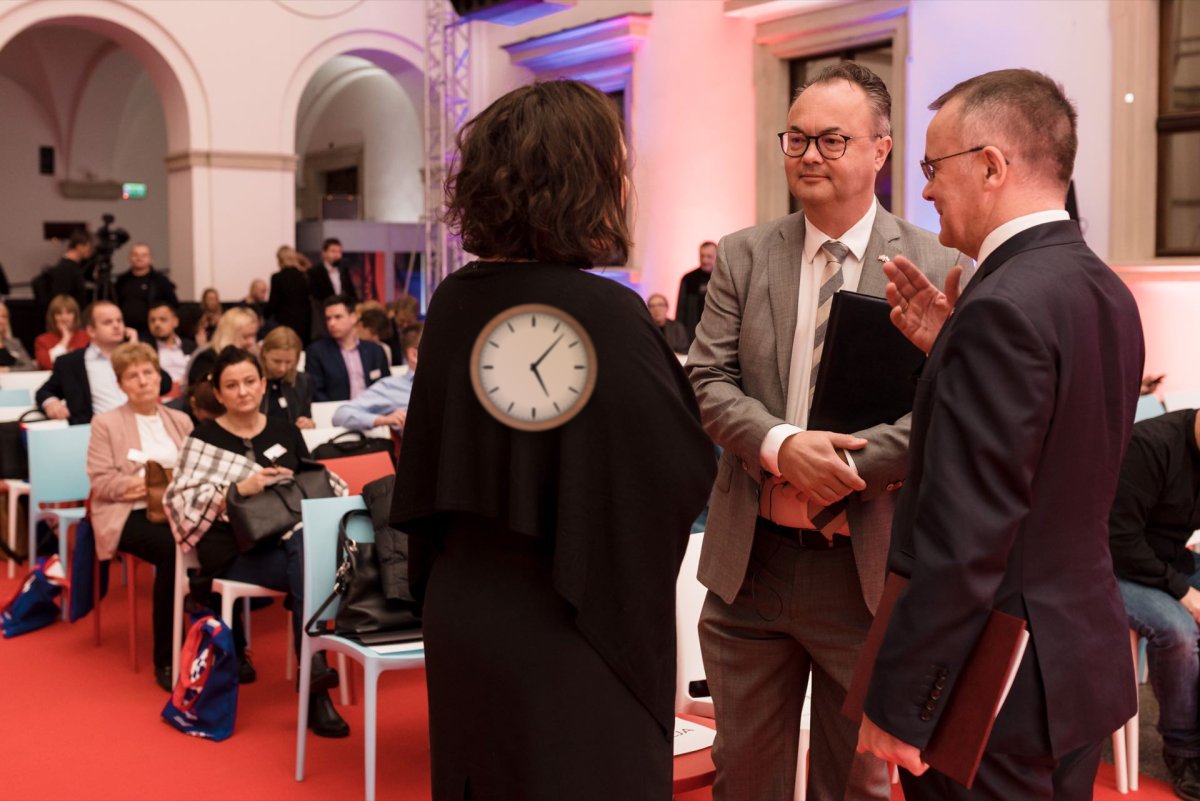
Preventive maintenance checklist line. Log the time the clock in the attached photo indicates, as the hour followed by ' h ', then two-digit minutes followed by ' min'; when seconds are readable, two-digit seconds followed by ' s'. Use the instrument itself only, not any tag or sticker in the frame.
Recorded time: 5 h 07 min
